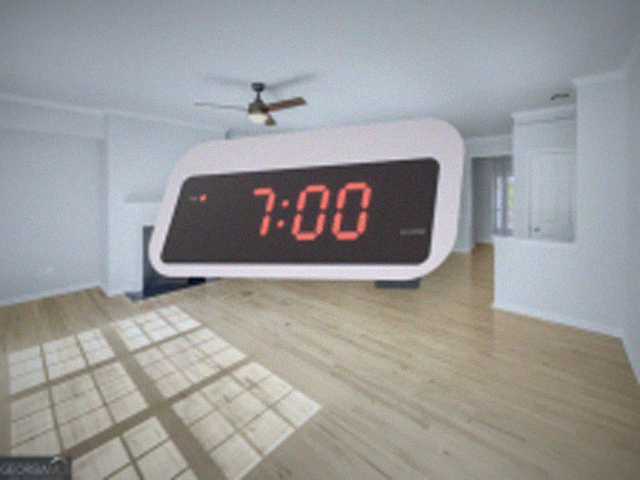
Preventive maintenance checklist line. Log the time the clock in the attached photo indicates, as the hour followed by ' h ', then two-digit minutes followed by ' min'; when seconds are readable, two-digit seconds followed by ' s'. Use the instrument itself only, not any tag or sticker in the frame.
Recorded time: 7 h 00 min
